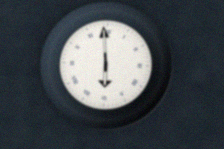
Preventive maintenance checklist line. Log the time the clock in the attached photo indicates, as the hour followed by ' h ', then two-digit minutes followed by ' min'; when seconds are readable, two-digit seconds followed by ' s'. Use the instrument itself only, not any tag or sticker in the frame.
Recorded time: 5 h 59 min
